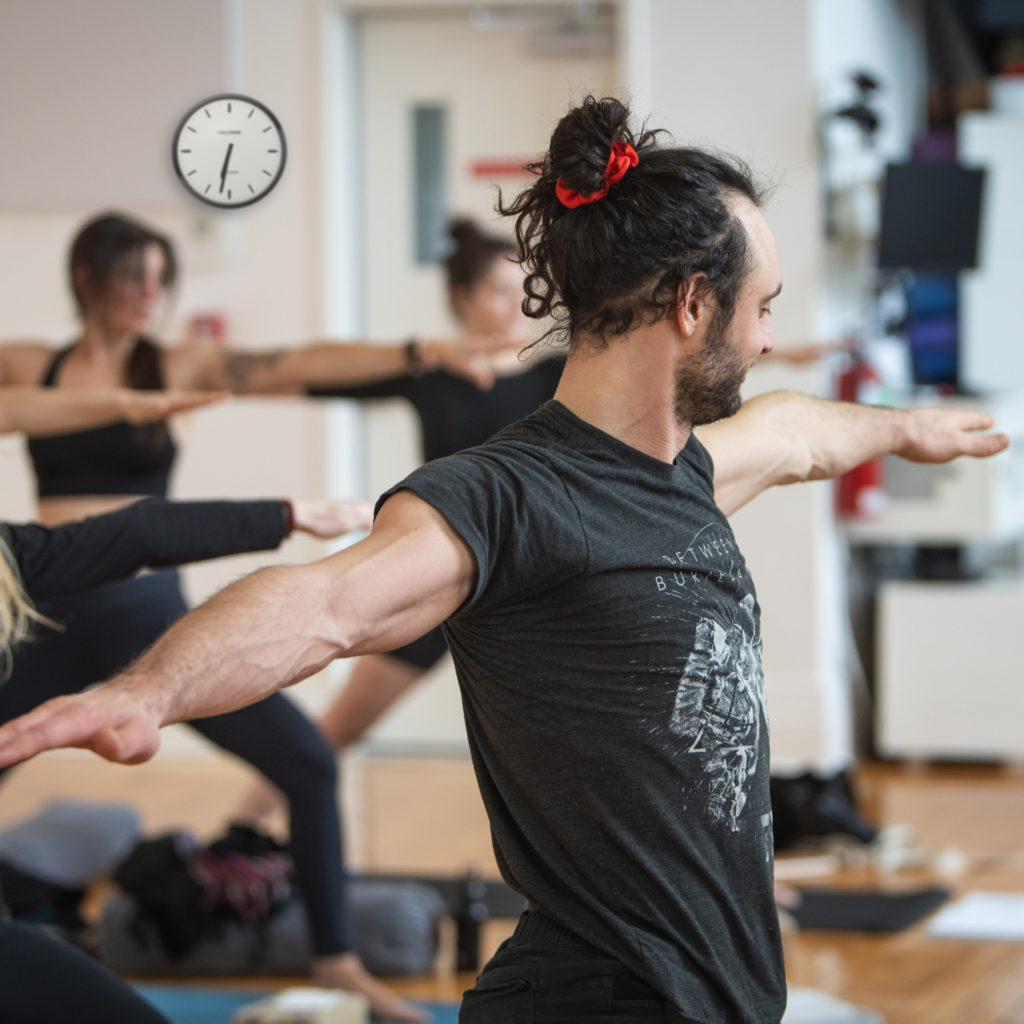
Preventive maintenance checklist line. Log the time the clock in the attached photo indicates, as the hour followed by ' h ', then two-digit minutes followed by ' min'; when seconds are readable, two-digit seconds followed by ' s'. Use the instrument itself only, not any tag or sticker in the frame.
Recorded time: 6 h 32 min
